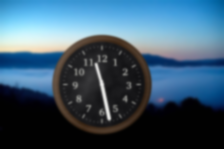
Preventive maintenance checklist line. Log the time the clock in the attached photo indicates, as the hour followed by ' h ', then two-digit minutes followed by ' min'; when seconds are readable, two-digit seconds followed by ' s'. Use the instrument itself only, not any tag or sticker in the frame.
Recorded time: 11 h 28 min
